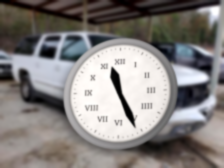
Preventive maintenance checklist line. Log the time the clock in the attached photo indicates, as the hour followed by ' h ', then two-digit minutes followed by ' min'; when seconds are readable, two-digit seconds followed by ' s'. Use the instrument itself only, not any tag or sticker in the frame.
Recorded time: 11 h 26 min
